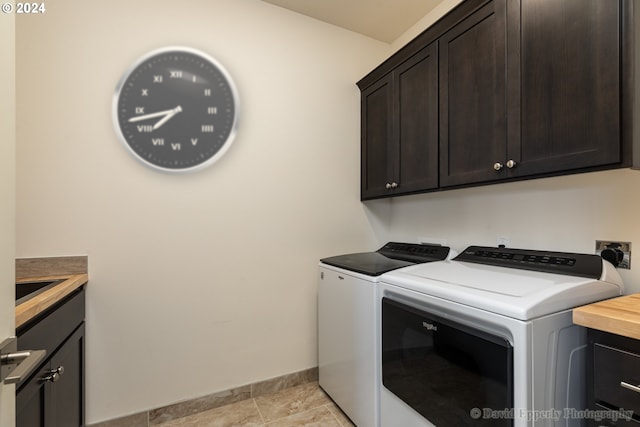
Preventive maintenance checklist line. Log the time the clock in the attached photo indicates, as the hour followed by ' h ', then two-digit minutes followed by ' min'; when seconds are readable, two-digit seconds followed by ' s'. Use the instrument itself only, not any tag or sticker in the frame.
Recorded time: 7 h 43 min
